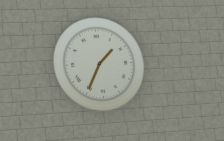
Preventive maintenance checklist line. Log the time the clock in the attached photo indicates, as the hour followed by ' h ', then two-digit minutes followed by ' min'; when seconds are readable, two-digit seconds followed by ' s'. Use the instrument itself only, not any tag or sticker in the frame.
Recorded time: 1 h 35 min
